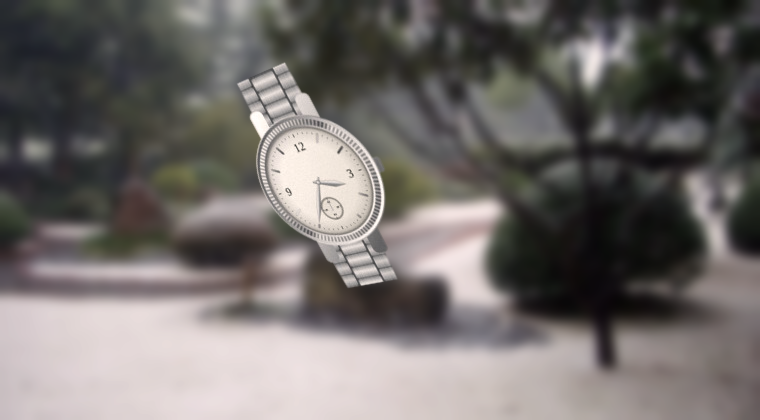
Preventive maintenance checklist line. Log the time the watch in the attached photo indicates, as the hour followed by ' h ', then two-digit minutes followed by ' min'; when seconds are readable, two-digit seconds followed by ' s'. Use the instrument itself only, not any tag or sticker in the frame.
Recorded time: 3 h 35 min
